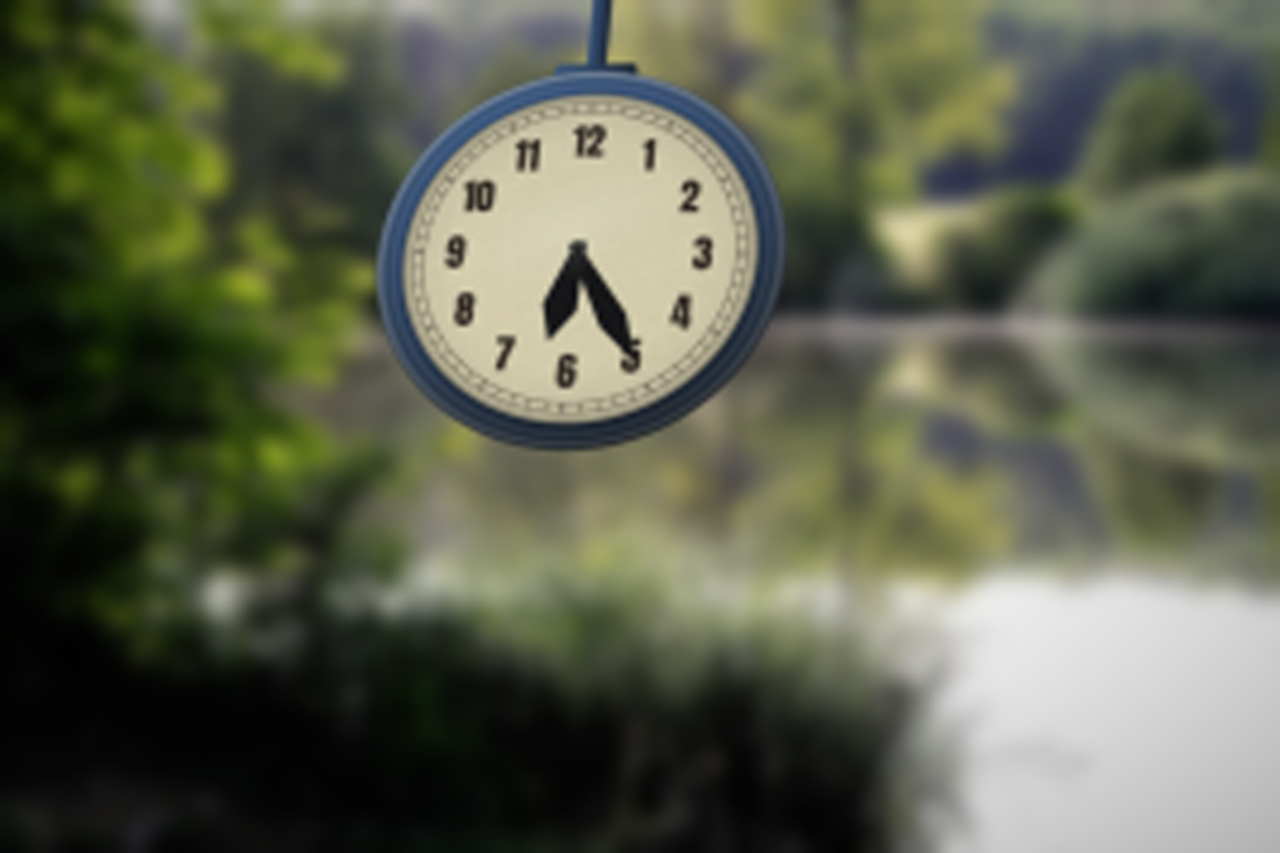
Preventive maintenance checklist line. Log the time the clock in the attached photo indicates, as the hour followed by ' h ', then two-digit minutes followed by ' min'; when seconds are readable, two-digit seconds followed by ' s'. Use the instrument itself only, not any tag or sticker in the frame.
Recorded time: 6 h 25 min
